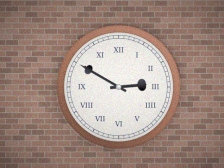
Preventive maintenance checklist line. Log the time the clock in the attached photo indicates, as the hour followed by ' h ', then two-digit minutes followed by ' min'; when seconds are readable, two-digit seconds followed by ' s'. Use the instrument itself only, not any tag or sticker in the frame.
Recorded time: 2 h 50 min
